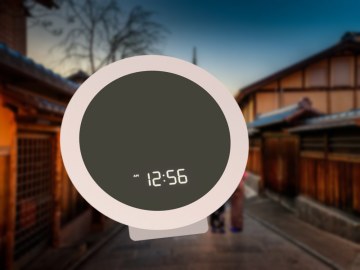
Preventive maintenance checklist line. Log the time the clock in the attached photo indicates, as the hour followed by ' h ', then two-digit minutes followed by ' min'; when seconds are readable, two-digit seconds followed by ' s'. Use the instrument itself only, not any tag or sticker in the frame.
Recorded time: 12 h 56 min
